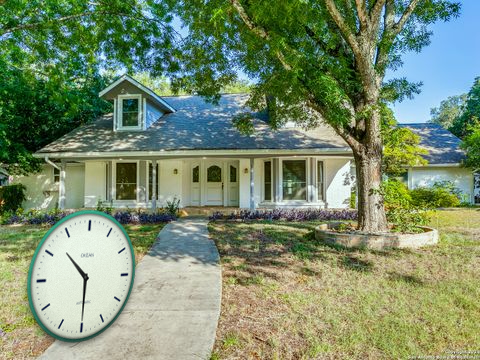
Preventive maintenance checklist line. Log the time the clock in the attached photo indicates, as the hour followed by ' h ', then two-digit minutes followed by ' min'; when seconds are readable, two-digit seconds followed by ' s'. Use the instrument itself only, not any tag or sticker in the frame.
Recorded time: 10 h 30 min
